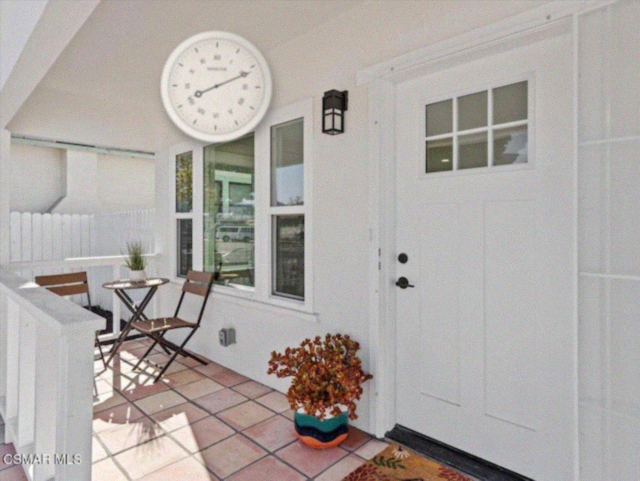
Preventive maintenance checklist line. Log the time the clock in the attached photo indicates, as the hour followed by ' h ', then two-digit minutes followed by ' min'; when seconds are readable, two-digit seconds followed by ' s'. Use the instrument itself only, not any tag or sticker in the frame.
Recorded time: 8 h 11 min
